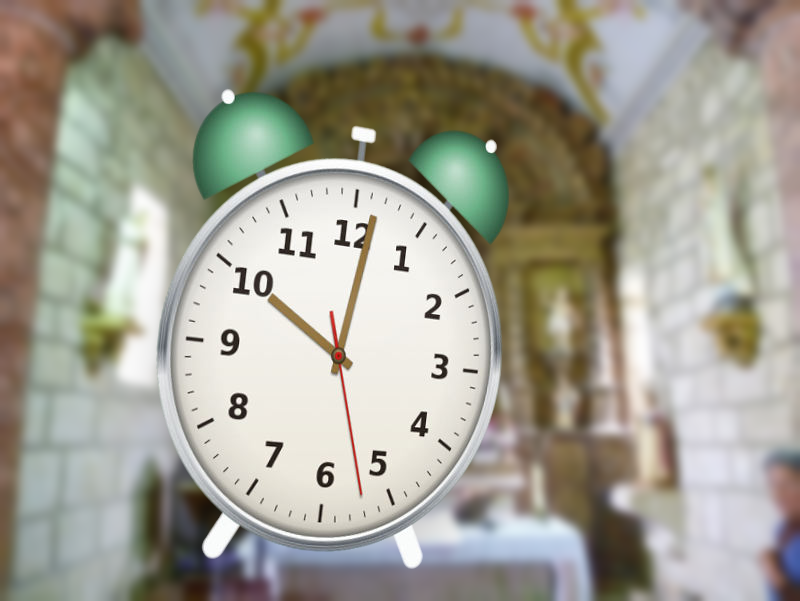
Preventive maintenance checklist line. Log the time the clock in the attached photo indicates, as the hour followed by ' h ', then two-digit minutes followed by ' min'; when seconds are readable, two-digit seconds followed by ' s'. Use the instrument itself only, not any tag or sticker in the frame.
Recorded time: 10 h 01 min 27 s
